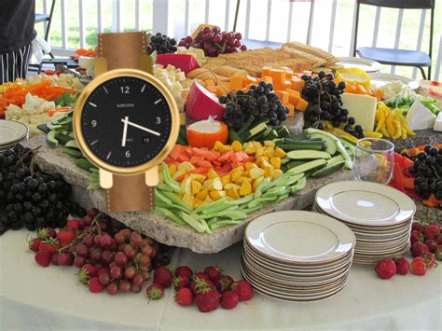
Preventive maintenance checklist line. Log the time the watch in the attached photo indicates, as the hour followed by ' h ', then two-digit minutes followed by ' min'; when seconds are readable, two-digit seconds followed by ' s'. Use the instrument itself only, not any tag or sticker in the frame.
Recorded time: 6 h 19 min
